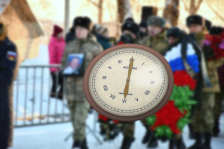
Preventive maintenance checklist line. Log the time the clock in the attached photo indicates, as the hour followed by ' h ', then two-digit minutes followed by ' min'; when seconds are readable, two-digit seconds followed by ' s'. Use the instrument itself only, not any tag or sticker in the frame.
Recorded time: 6 h 00 min
